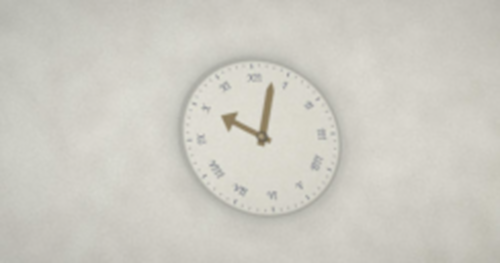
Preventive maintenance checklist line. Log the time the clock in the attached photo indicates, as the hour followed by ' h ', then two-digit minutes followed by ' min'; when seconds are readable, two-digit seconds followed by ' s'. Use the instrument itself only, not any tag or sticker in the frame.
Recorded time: 10 h 03 min
